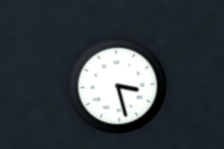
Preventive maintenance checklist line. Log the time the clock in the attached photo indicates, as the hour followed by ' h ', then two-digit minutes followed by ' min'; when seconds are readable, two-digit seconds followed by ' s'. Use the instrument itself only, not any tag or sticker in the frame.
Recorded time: 3 h 28 min
